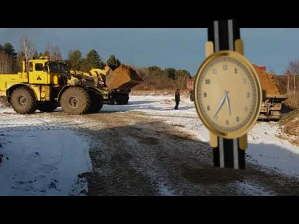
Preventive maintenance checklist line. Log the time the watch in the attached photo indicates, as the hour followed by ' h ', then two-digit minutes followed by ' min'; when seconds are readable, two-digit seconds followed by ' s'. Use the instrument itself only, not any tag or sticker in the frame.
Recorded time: 5 h 36 min
